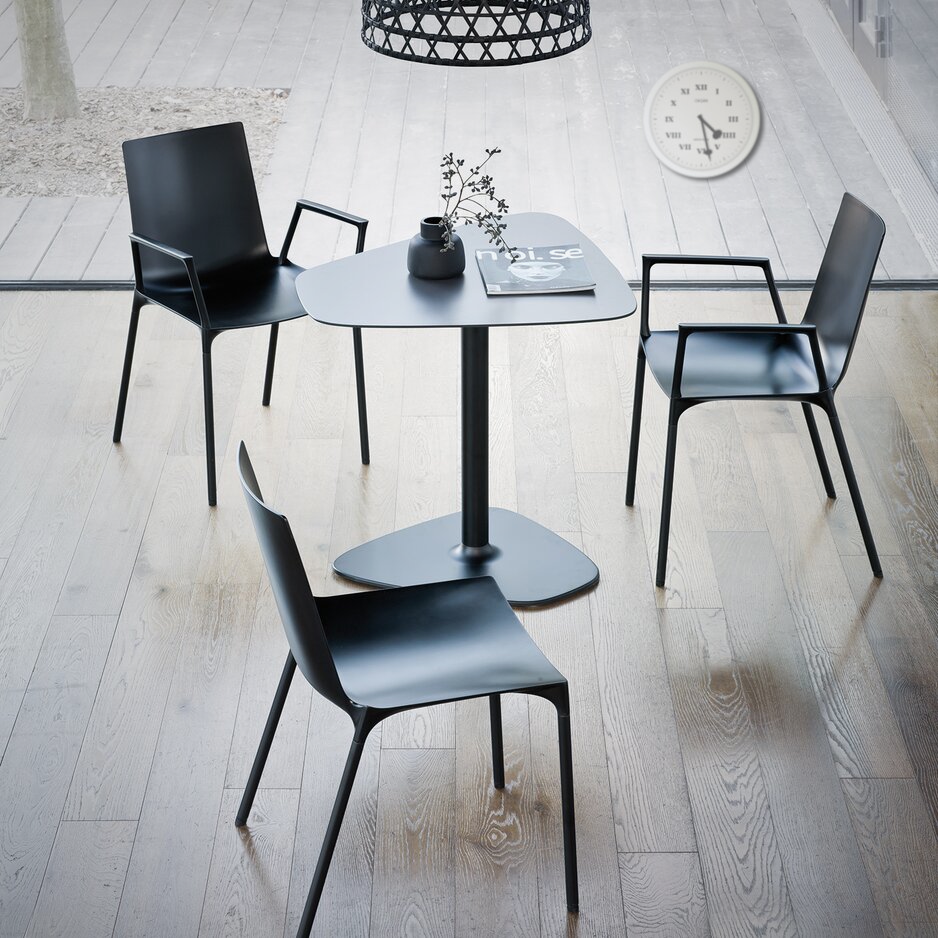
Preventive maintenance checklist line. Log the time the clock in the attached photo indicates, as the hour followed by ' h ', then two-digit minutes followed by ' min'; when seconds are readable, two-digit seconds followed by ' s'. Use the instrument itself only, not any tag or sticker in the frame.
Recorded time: 4 h 28 min
